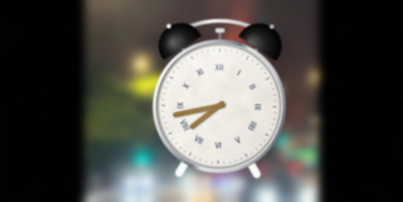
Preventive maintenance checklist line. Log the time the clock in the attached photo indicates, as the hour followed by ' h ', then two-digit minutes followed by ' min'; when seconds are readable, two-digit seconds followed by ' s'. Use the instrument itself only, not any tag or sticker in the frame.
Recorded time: 7 h 43 min
